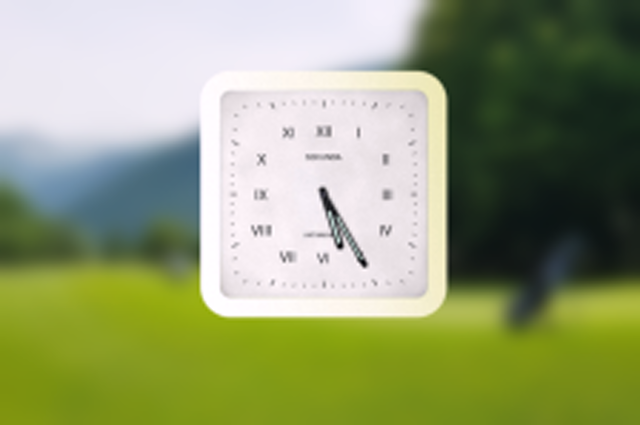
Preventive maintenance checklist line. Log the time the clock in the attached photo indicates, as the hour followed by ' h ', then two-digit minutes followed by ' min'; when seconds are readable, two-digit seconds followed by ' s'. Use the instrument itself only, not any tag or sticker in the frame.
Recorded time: 5 h 25 min
